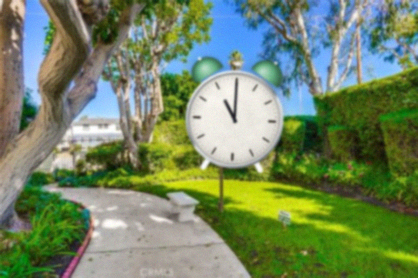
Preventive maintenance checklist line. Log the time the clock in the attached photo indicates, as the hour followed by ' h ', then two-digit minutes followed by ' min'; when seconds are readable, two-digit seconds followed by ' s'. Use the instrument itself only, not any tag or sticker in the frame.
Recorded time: 11 h 00 min
